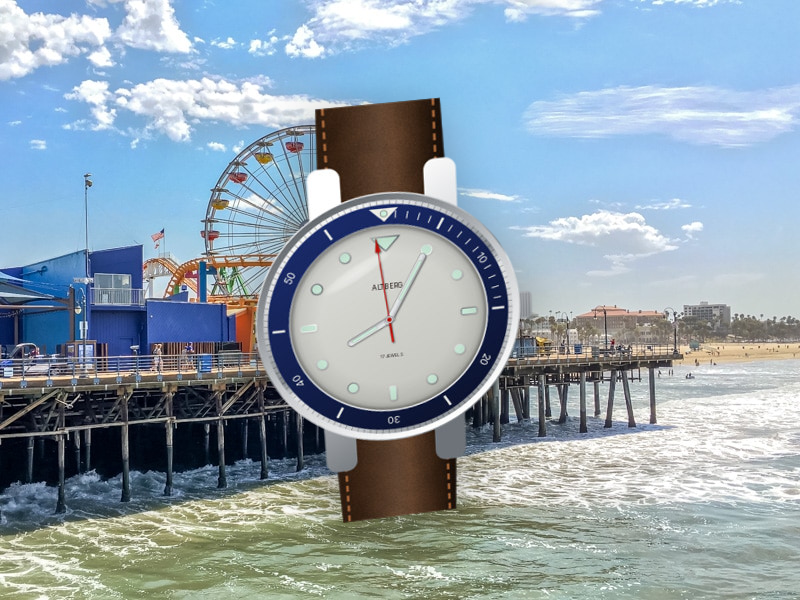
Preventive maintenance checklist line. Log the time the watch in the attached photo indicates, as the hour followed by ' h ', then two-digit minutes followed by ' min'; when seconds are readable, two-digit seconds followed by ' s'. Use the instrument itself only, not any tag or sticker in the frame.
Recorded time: 8 h 04 min 59 s
